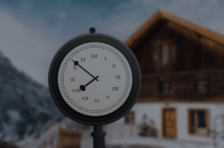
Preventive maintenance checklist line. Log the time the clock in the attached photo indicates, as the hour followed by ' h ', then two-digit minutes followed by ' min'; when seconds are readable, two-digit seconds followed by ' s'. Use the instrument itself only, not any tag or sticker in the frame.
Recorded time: 7 h 52 min
